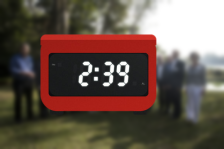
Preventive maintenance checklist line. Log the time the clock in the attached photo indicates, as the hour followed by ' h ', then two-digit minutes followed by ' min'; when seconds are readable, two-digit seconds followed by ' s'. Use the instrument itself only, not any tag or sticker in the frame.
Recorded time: 2 h 39 min
